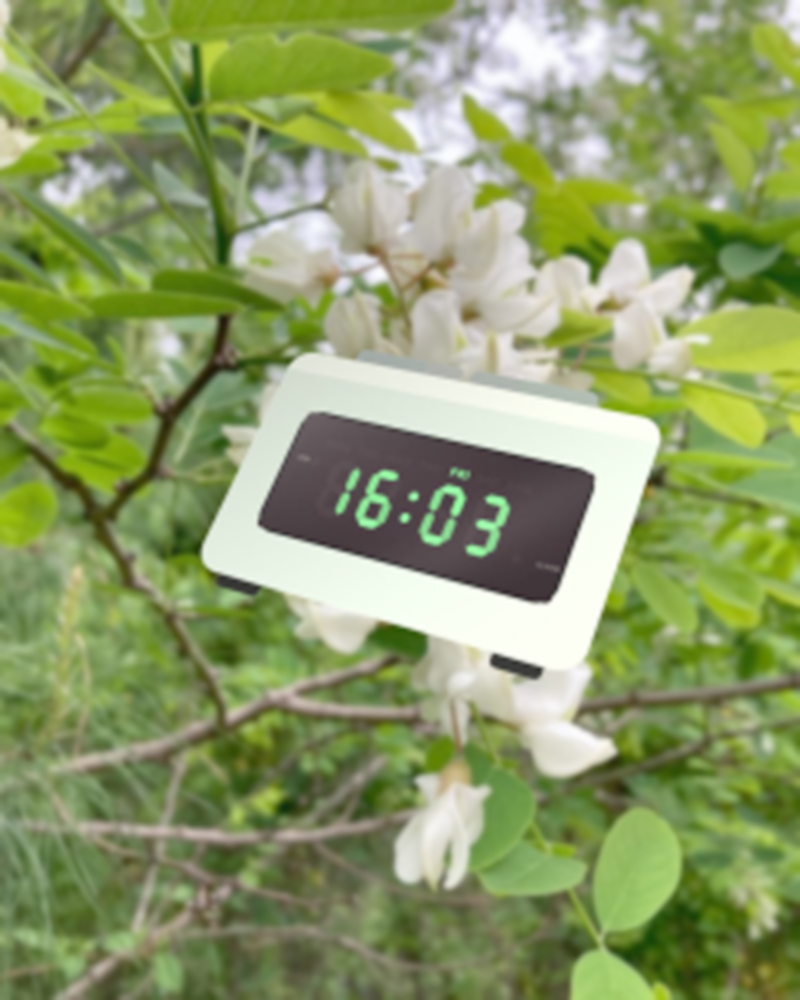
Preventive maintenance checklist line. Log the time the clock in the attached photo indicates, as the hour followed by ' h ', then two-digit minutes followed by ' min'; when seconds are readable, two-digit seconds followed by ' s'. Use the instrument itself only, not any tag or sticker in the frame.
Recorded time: 16 h 03 min
